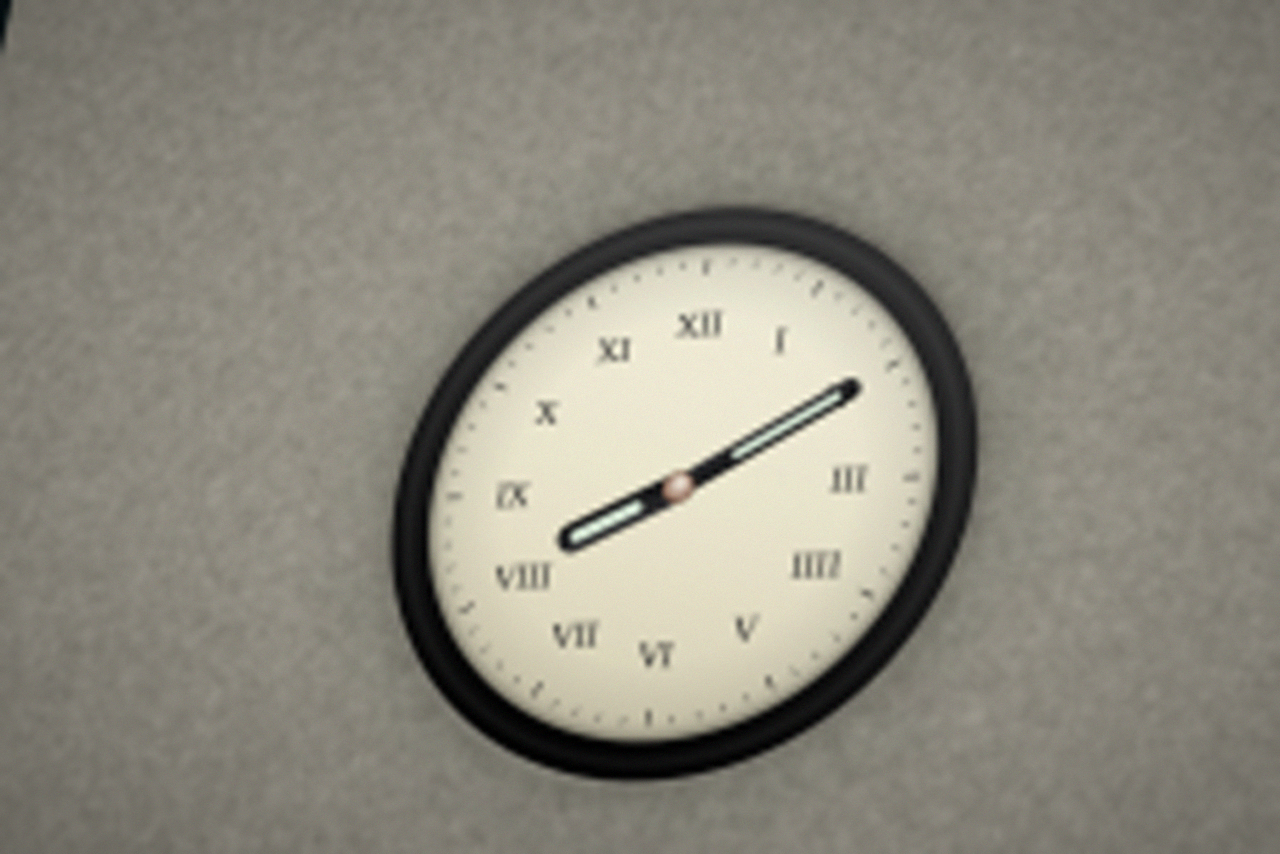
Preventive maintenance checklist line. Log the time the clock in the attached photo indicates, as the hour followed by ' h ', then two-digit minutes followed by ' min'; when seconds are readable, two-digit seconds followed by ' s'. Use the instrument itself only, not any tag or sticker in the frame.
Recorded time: 8 h 10 min
